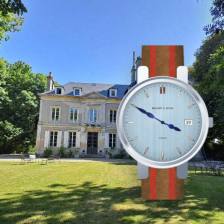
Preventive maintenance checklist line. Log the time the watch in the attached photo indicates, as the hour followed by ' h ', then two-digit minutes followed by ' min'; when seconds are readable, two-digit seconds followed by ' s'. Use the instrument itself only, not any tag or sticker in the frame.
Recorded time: 3 h 50 min
